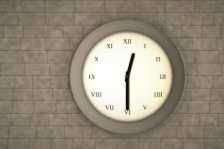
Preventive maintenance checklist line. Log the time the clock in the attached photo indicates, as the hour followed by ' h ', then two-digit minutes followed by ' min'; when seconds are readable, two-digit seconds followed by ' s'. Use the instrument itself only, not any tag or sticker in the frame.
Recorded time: 12 h 30 min
